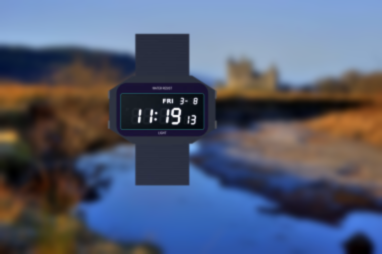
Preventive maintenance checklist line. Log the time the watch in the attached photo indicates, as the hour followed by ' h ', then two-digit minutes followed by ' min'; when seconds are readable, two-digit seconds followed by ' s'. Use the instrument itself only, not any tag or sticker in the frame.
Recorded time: 11 h 19 min 13 s
